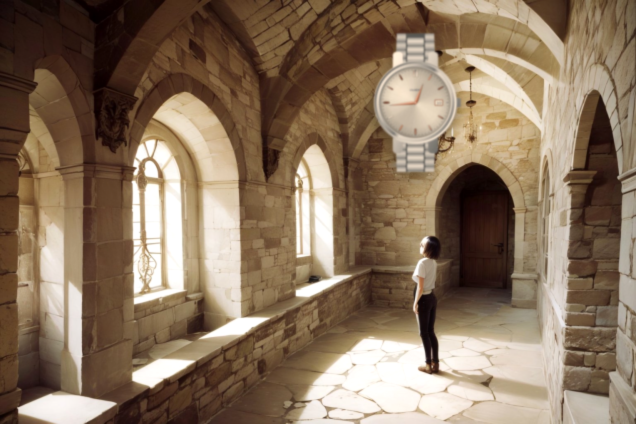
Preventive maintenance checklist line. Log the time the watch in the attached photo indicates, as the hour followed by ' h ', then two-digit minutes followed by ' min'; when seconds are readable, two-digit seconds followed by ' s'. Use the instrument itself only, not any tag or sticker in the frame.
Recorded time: 12 h 44 min
